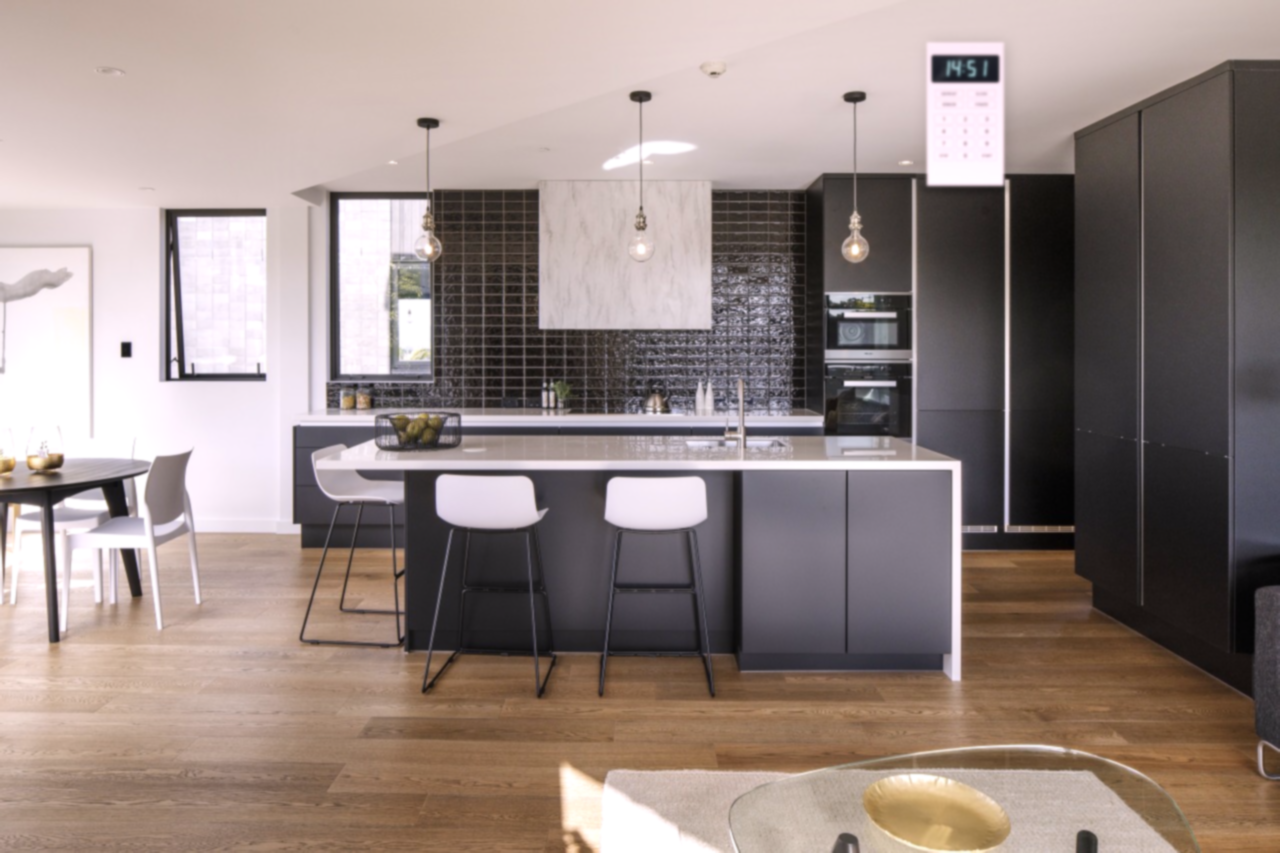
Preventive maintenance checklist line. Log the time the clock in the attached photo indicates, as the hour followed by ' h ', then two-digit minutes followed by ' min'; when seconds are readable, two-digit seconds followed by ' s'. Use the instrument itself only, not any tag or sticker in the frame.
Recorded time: 14 h 51 min
